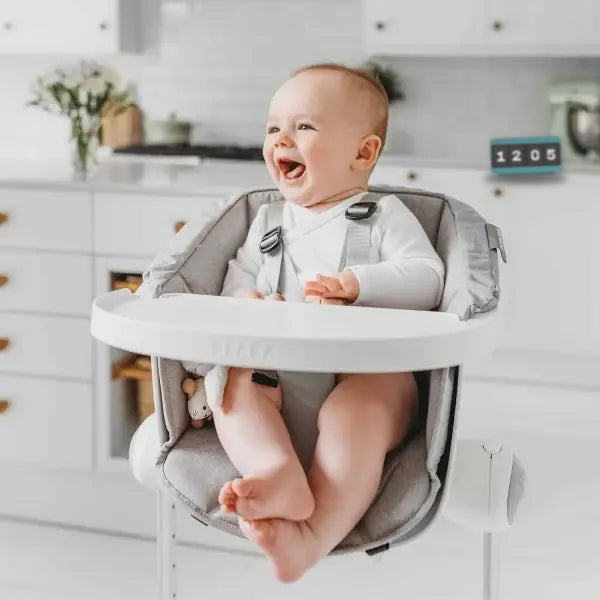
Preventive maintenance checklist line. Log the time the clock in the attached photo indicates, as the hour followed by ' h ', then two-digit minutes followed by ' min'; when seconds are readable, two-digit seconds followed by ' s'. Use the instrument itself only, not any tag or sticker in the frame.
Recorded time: 12 h 05 min
